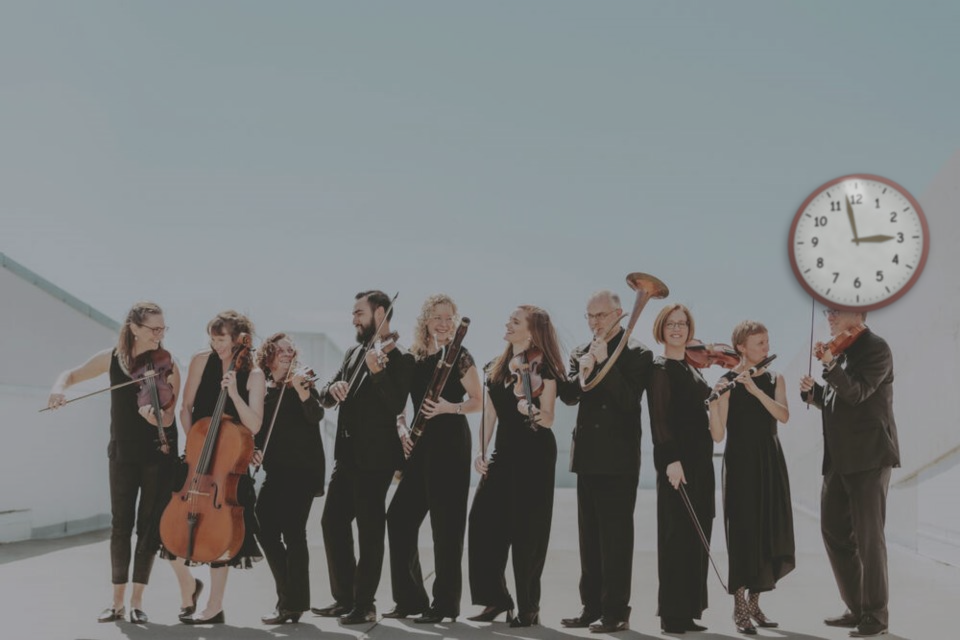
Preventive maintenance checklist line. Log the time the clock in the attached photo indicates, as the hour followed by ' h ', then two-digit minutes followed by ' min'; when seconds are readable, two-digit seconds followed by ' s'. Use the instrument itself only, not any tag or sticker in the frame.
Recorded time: 2 h 58 min
